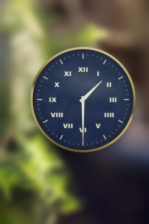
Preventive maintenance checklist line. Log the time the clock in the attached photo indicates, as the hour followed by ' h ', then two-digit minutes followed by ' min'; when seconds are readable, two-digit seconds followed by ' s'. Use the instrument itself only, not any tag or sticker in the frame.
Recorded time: 1 h 30 min
